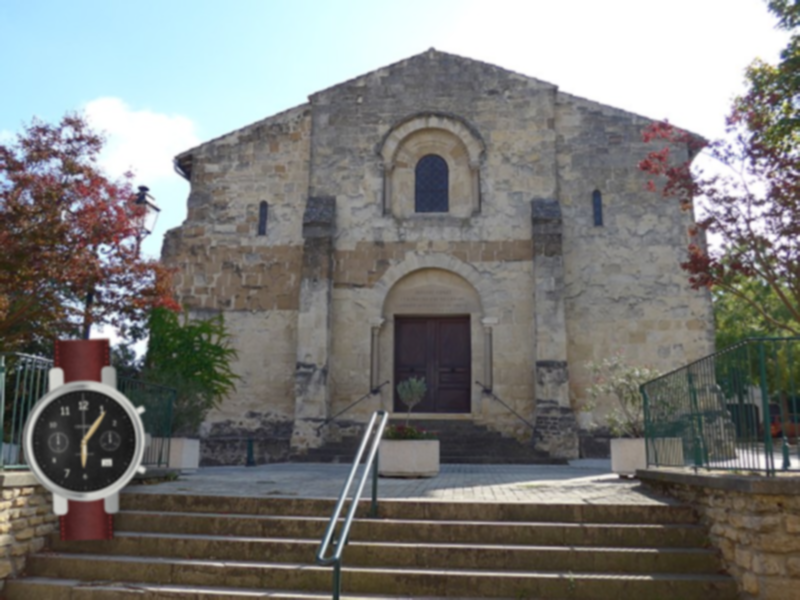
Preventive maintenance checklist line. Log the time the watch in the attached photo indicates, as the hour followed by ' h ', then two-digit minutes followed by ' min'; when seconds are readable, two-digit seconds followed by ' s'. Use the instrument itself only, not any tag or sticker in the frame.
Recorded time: 6 h 06 min
